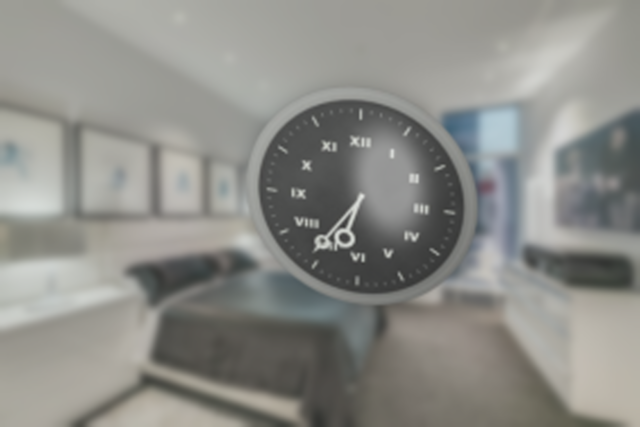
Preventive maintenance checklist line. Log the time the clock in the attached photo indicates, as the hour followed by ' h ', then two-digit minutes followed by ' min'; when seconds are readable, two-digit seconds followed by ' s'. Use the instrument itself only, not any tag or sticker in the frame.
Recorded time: 6 h 36 min
